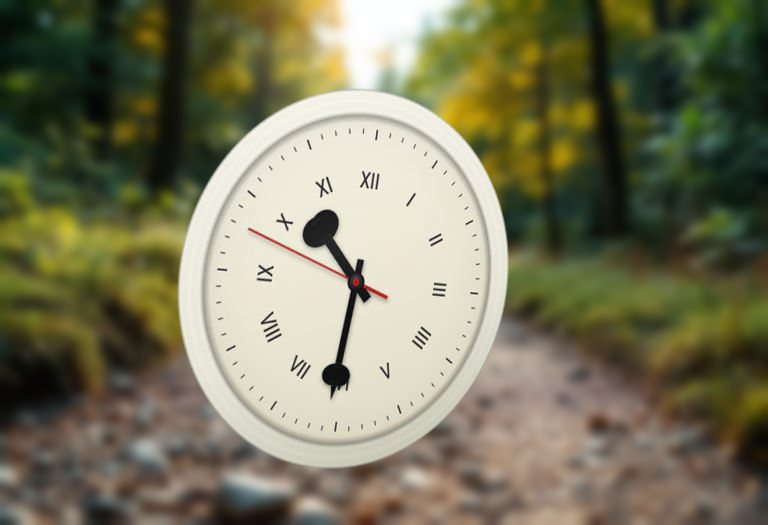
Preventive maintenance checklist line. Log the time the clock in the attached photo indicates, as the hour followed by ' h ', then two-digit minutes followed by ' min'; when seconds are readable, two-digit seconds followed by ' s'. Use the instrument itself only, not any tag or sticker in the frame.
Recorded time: 10 h 30 min 48 s
